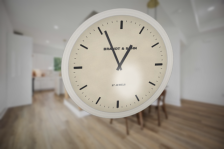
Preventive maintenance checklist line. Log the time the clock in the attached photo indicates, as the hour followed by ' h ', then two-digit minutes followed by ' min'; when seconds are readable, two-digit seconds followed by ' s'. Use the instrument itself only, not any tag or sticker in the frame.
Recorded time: 12 h 56 min
